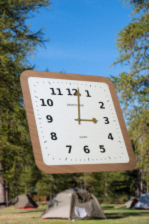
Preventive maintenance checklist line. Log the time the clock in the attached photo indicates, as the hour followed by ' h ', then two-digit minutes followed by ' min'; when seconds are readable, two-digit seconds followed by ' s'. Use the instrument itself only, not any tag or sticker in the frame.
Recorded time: 3 h 02 min
